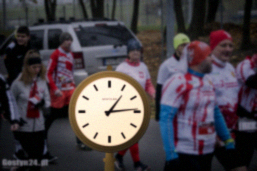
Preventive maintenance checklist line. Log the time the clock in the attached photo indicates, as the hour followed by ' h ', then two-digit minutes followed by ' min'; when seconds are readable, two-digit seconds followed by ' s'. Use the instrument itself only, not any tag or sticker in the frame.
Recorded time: 1 h 14 min
